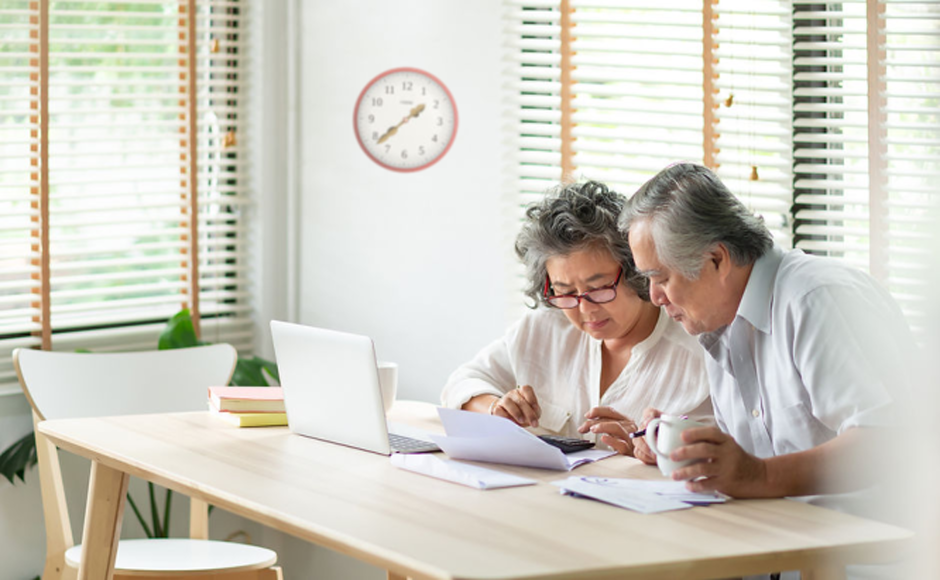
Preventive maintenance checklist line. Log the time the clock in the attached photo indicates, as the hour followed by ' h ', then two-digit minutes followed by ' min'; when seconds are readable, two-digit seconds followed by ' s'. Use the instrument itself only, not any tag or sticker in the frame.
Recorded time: 1 h 38 min
